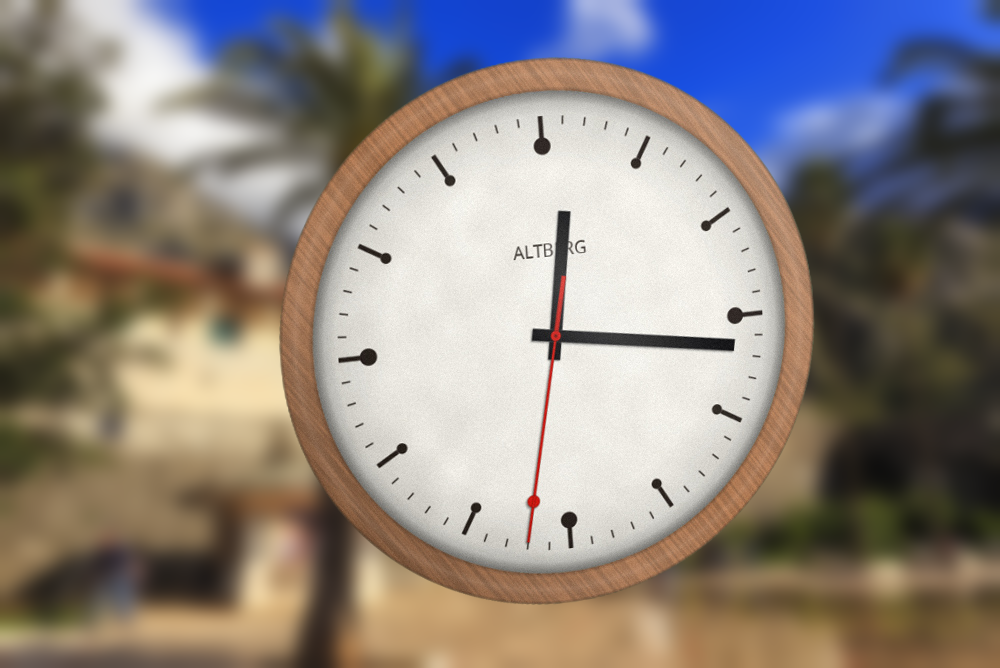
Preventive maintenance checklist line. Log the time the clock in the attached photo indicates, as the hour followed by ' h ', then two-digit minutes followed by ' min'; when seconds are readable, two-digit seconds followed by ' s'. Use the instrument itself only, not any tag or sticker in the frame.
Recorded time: 12 h 16 min 32 s
